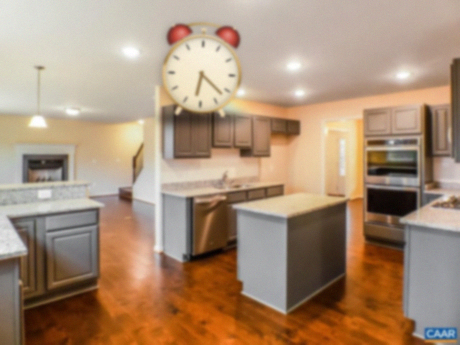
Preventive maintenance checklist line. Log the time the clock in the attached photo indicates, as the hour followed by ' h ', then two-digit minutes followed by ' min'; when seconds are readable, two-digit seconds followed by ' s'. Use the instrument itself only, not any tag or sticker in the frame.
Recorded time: 6 h 22 min
